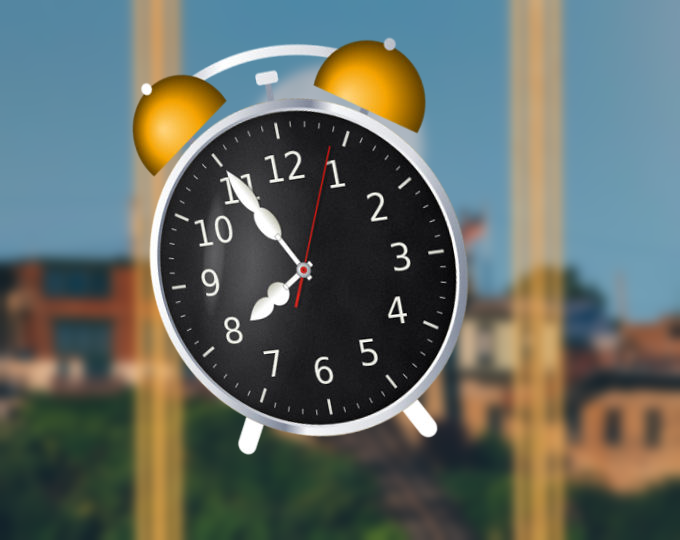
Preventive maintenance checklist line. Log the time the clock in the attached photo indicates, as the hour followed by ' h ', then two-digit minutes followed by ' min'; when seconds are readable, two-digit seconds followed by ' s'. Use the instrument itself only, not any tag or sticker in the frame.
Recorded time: 7 h 55 min 04 s
